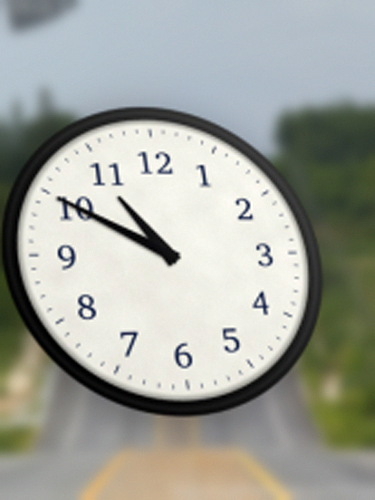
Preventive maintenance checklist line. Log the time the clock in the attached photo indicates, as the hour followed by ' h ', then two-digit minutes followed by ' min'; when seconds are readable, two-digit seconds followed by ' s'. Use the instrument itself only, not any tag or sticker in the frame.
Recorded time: 10 h 50 min
